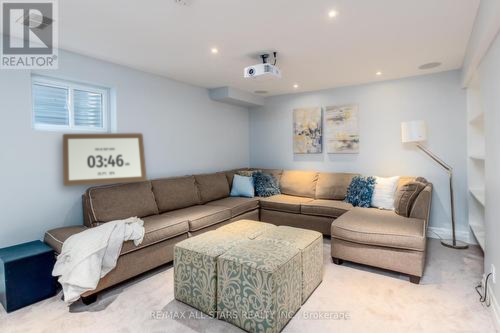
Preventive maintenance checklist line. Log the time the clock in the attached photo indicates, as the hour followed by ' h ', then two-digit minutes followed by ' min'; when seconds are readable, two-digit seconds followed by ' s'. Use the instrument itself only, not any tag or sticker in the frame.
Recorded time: 3 h 46 min
